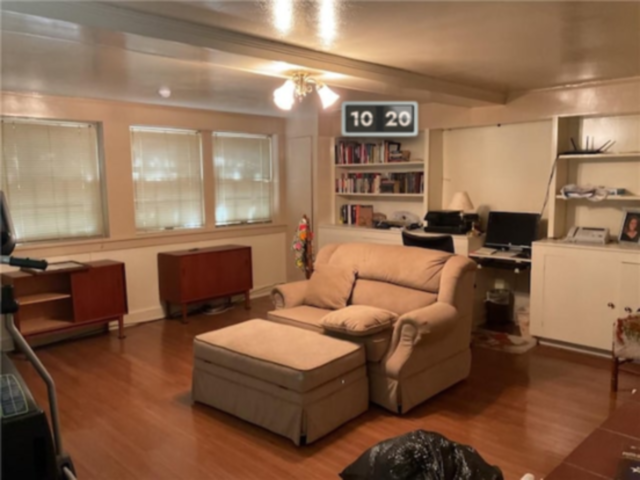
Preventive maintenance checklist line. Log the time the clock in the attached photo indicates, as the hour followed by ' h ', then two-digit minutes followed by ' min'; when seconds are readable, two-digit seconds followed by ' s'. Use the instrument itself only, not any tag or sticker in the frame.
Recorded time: 10 h 20 min
